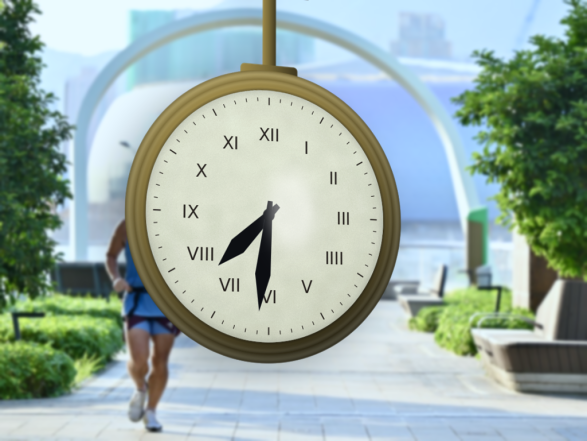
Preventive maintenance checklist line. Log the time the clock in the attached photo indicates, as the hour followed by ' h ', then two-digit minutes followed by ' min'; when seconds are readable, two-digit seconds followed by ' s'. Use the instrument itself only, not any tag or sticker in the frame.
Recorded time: 7 h 31 min
